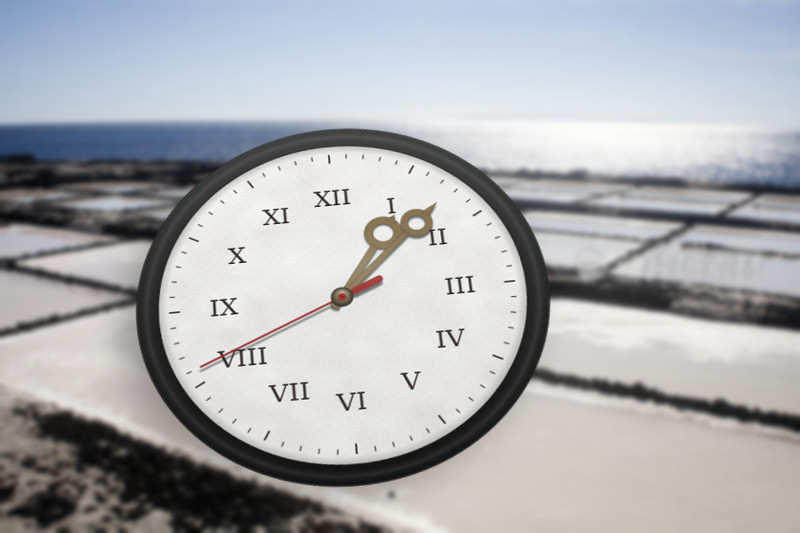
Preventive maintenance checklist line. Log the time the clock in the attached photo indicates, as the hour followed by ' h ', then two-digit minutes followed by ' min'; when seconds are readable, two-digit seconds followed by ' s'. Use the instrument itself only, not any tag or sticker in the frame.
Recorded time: 1 h 07 min 41 s
